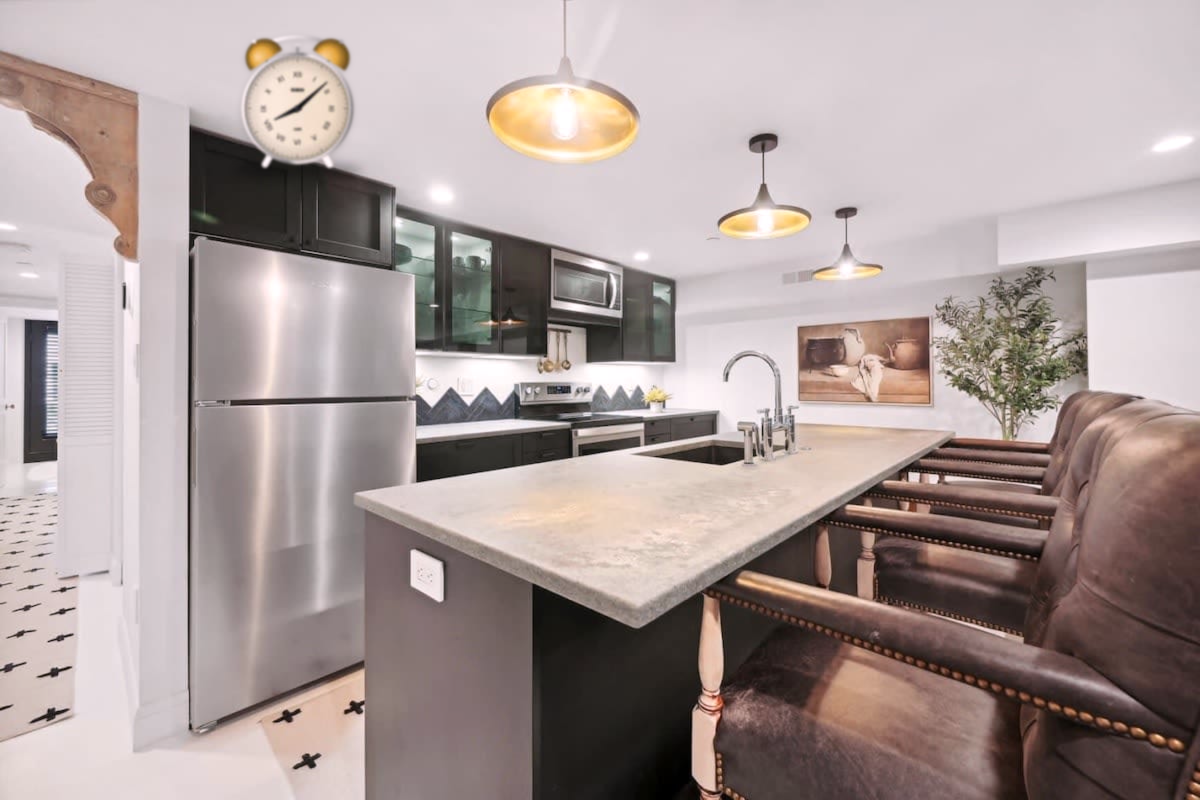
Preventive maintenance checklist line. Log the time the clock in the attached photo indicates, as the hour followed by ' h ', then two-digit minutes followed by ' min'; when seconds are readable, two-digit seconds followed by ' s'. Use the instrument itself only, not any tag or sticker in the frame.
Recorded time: 8 h 08 min
